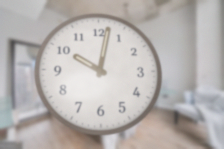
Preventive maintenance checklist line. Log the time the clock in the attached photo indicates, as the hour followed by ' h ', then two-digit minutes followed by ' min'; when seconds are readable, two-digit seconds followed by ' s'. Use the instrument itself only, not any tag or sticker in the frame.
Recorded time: 10 h 02 min
